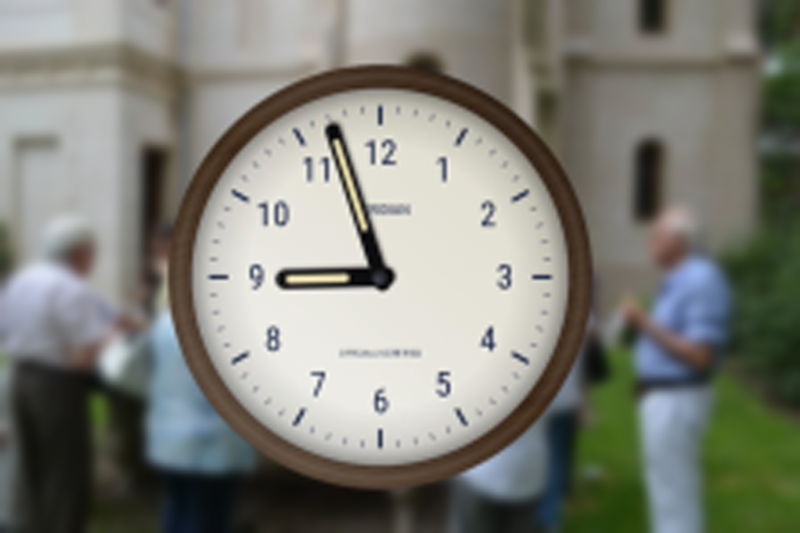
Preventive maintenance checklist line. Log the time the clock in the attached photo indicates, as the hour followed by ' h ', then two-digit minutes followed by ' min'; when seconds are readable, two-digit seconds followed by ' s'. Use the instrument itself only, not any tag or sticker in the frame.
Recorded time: 8 h 57 min
